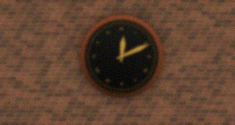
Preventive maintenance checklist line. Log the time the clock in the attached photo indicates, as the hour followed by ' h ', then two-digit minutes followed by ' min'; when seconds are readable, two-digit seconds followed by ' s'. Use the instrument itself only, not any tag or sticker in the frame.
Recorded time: 12 h 11 min
